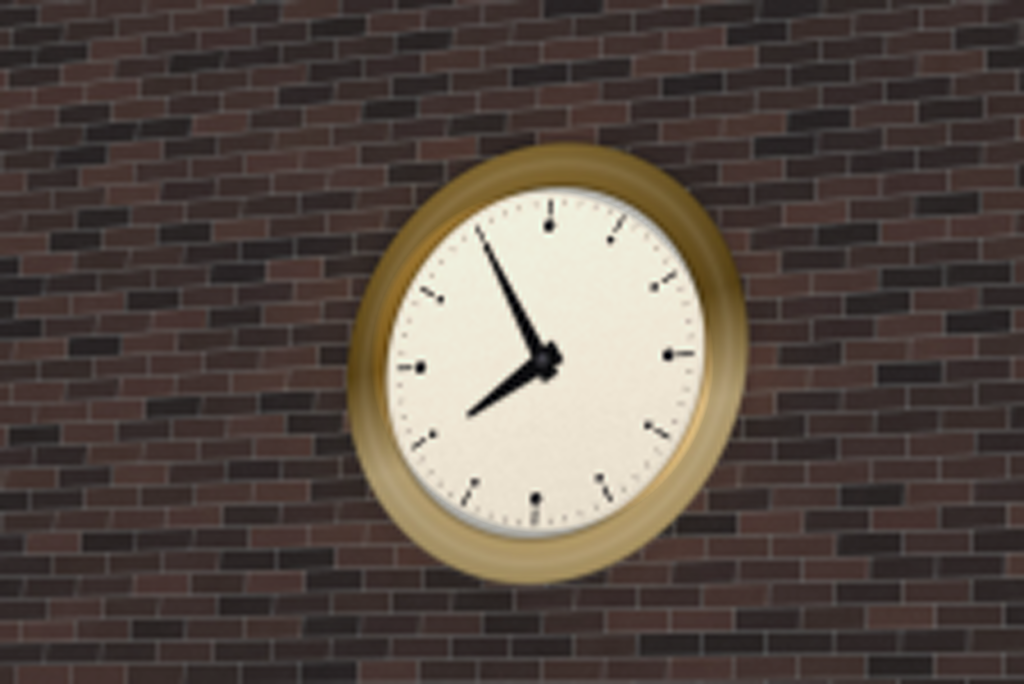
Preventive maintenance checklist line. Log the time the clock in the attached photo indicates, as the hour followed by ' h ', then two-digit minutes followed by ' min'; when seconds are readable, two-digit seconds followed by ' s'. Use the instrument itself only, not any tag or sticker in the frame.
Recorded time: 7 h 55 min
